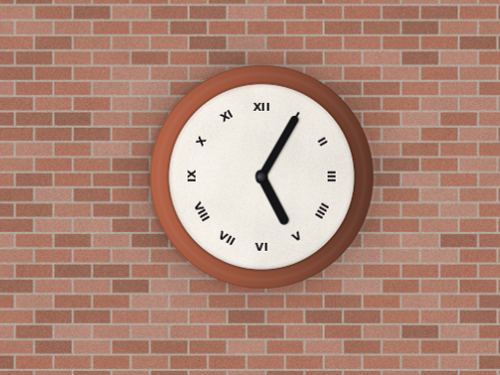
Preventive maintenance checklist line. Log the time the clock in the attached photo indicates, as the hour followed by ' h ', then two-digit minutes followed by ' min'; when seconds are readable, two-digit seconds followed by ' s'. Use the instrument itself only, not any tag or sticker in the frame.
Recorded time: 5 h 05 min
